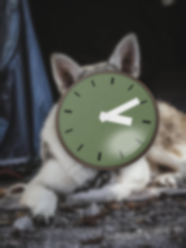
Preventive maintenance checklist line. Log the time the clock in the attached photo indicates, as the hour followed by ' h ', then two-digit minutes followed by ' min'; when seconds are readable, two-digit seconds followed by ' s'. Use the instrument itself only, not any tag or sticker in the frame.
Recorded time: 3 h 09 min
